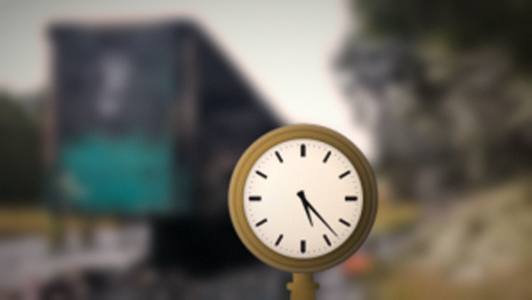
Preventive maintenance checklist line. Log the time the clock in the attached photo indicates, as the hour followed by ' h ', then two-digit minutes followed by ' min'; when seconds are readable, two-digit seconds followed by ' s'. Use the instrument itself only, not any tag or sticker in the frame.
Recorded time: 5 h 23 min
